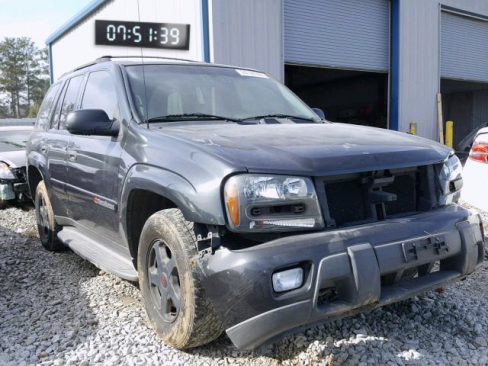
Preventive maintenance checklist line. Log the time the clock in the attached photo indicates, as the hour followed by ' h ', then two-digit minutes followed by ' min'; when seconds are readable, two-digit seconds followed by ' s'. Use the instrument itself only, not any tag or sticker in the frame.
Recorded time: 7 h 51 min 39 s
